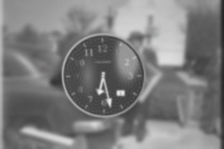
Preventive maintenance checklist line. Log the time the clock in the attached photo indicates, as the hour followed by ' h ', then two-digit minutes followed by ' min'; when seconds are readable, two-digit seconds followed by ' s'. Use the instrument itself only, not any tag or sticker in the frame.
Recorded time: 6 h 28 min
